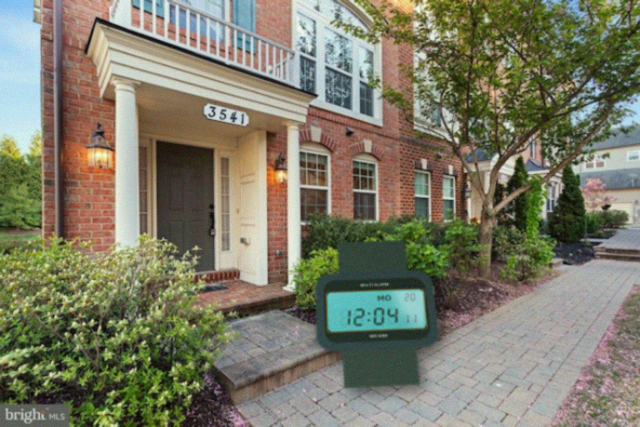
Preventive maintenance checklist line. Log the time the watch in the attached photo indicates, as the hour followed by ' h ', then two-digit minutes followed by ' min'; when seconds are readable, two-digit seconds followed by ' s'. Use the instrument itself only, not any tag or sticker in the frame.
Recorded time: 12 h 04 min 11 s
